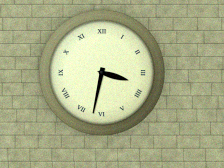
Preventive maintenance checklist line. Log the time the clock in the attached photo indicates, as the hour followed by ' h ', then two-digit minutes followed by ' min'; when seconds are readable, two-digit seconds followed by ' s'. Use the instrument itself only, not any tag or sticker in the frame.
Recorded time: 3 h 32 min
